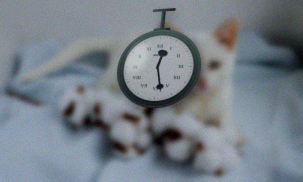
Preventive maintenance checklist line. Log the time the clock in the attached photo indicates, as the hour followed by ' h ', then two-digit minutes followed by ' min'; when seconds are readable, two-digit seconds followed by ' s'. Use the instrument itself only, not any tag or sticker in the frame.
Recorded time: 12 h 28 min
